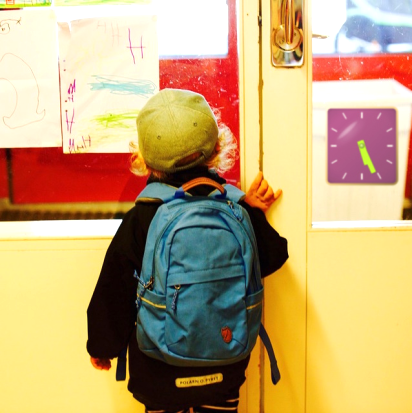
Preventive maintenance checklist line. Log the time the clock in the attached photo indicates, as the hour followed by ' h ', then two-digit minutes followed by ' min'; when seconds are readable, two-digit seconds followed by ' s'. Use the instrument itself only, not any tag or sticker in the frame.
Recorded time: 5 h 26 min
